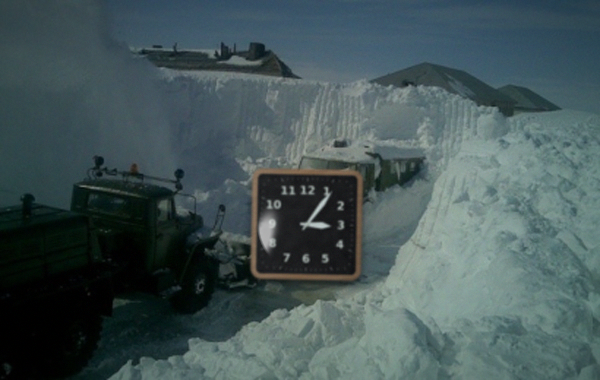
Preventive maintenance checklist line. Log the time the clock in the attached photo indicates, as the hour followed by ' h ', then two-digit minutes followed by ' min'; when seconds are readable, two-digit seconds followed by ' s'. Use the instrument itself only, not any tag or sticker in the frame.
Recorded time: 3 h 06 min
